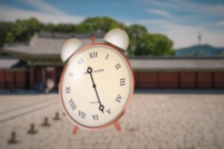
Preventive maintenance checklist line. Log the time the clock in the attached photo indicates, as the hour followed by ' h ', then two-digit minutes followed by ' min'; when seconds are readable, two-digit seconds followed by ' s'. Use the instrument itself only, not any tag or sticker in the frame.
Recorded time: 11 h 27 min
